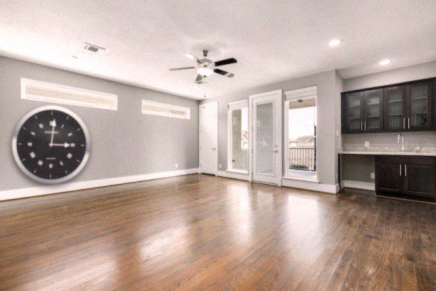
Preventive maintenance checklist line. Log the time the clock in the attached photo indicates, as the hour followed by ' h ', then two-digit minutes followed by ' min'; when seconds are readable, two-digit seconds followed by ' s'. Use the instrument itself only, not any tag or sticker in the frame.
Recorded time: 3 h 01 min
